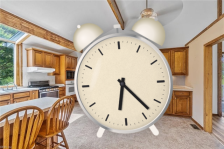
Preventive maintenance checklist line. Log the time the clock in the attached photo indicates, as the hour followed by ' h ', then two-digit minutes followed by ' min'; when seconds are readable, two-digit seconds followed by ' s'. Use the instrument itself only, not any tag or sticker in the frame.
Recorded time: 6 h 23 min
